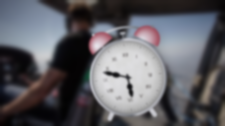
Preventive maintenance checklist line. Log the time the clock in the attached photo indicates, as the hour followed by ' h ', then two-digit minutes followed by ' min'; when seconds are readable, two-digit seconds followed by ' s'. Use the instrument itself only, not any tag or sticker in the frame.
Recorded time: 5 h 48 min
